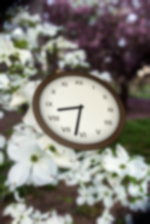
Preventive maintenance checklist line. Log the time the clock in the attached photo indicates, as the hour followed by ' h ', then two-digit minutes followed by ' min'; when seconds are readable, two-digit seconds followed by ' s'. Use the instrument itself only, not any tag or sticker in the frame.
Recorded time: 8 h 32 min
